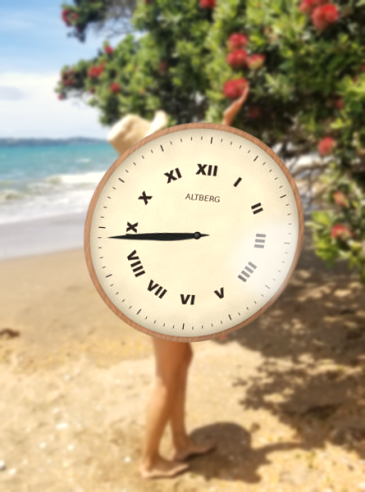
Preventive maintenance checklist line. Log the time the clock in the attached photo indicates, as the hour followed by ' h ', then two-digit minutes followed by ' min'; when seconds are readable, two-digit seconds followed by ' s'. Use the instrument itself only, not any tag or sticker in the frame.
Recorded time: 8 h 44 min
